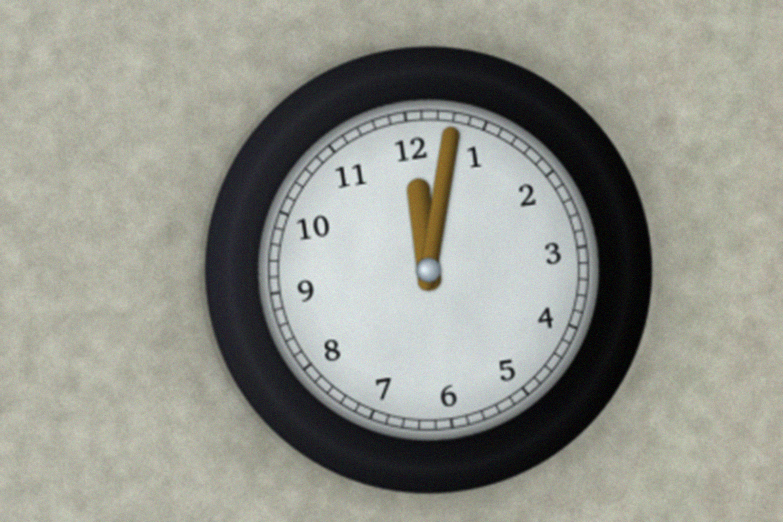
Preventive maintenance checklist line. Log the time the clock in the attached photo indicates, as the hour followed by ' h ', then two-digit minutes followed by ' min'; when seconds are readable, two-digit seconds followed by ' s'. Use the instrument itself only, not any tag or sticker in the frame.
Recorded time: 12 h 03 min
